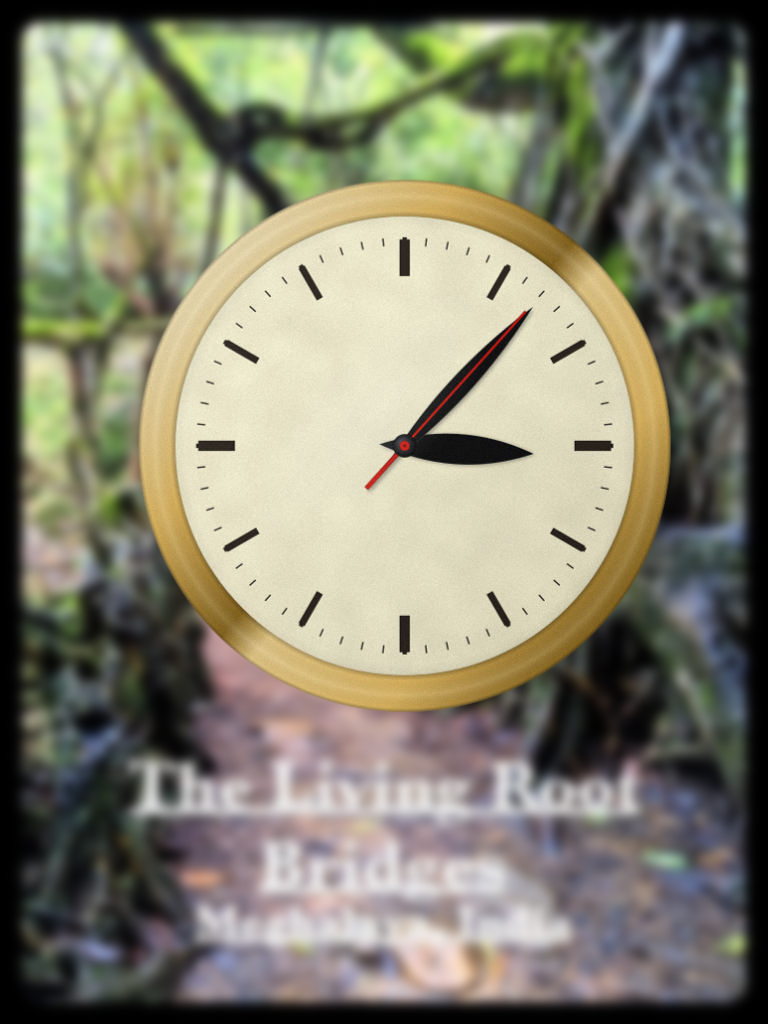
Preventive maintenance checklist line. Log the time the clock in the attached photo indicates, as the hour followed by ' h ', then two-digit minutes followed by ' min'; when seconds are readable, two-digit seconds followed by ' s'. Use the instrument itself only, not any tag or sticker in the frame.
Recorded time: 3 h 07 min 07 s
